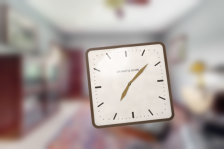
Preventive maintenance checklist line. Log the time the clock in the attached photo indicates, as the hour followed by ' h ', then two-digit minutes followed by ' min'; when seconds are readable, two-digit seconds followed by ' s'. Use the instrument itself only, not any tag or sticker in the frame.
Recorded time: 7 h 08 min
